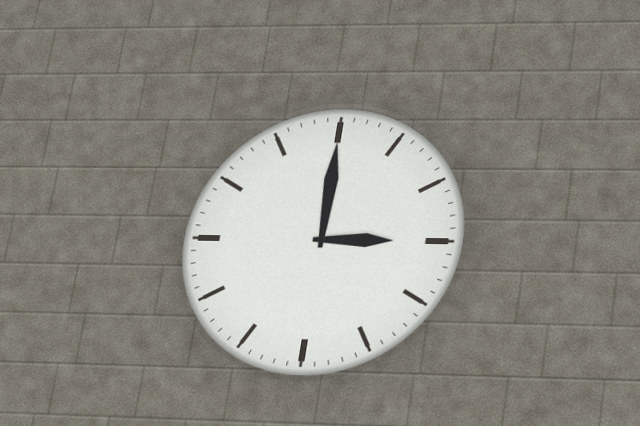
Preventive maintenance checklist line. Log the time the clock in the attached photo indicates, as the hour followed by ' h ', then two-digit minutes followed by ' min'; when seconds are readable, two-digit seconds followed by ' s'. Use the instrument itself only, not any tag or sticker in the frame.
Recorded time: 3 h 00 min
